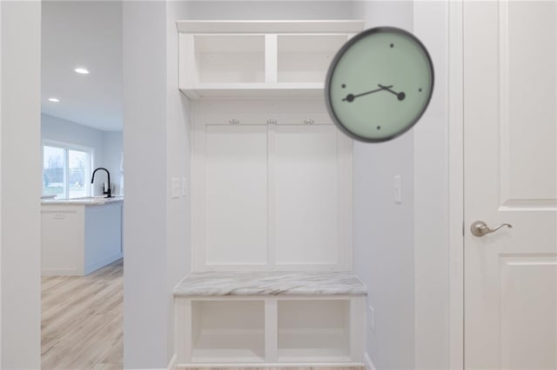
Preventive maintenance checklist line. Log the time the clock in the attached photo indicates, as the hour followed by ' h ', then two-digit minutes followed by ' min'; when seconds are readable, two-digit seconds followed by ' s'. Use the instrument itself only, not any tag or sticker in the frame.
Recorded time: 3 h 42 min
